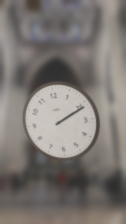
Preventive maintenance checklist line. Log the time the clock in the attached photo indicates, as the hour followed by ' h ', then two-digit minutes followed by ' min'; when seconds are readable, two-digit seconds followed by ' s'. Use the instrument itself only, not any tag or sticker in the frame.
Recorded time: 2 h 11 min
